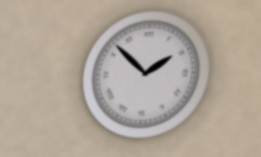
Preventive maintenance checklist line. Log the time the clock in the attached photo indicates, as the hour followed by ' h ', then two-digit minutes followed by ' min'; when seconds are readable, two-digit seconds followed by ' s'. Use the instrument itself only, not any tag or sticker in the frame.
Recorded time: 1 h 52 min
